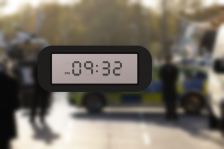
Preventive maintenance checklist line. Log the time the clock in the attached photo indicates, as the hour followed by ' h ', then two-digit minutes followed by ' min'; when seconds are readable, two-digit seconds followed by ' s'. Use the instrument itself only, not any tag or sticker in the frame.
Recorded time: 9 h 32 min
